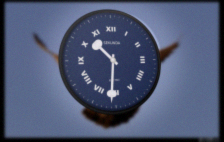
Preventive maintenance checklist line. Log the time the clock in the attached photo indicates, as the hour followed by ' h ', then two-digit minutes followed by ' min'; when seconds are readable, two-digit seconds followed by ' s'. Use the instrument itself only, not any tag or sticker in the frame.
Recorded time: 10 h 31 min
